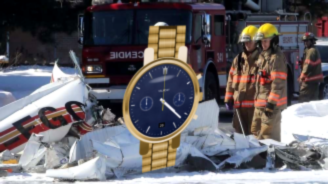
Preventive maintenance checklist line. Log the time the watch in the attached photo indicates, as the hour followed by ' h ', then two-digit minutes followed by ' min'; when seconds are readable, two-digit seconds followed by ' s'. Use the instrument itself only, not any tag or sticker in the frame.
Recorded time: 4 h 22 min
